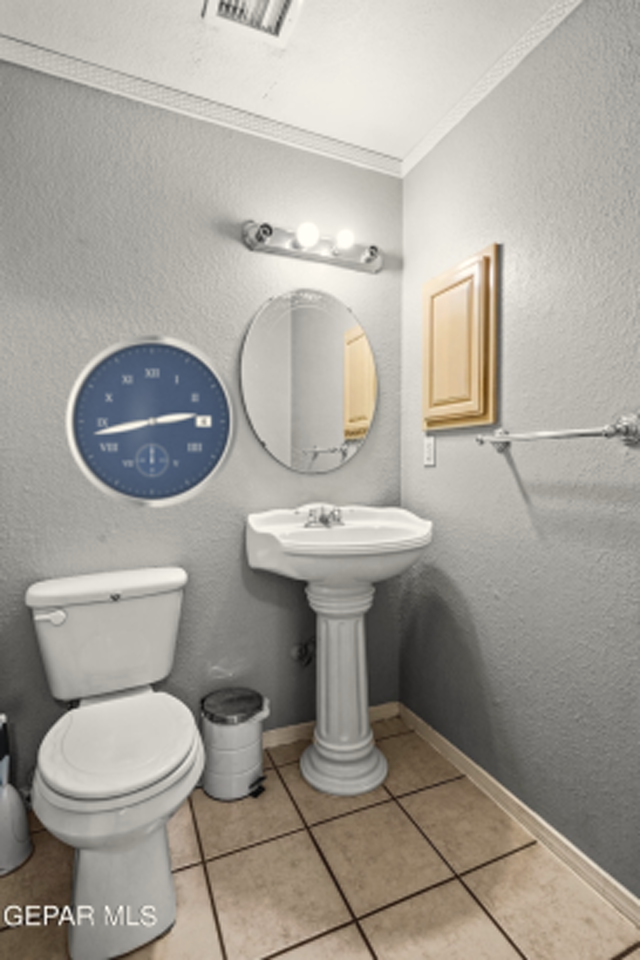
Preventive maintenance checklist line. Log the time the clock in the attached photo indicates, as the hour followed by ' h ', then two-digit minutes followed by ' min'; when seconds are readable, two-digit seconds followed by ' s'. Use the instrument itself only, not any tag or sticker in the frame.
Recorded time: 2 h 43 min
